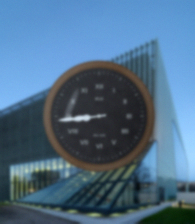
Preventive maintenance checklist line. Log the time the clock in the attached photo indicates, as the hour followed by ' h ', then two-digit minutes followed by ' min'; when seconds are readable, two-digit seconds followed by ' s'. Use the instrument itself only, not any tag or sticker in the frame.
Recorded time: 8 h 44 min
